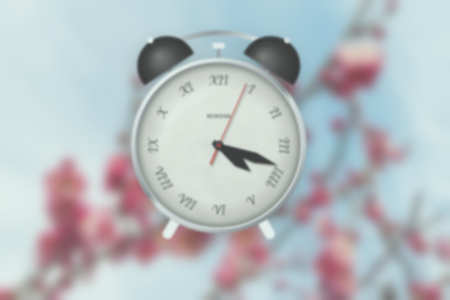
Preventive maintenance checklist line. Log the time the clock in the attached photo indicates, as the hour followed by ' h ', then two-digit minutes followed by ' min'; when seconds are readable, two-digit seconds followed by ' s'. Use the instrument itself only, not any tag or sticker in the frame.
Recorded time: 4 h 18 min 04 s
